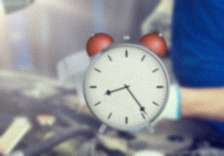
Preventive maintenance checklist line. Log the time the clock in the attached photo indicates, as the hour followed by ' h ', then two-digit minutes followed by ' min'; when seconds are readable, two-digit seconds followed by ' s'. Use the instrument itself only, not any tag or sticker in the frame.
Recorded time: 8 h 24 min
